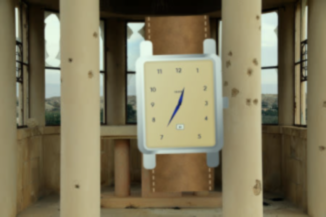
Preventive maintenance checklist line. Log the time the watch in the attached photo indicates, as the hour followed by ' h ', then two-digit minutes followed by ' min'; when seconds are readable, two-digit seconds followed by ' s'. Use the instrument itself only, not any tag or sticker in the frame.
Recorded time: 12 h 35 min
